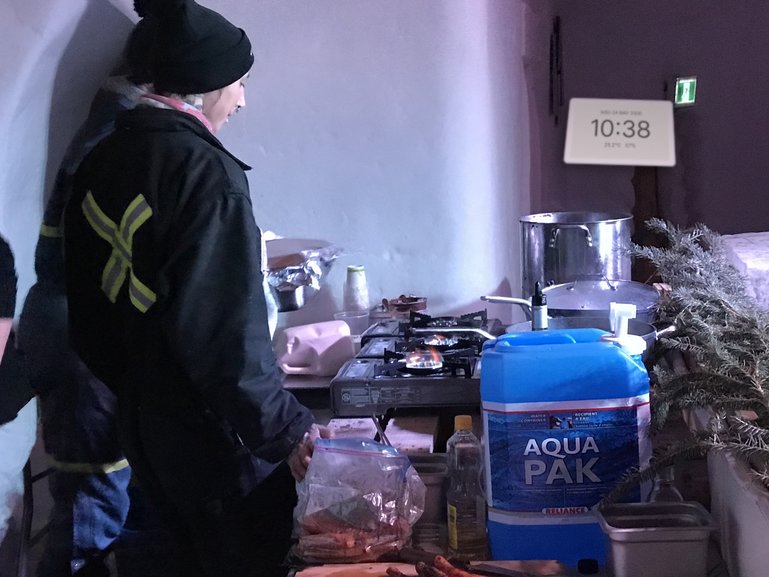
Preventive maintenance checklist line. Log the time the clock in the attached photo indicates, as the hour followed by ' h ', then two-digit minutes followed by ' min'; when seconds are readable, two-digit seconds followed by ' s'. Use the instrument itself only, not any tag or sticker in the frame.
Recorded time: 10 h 38 min
